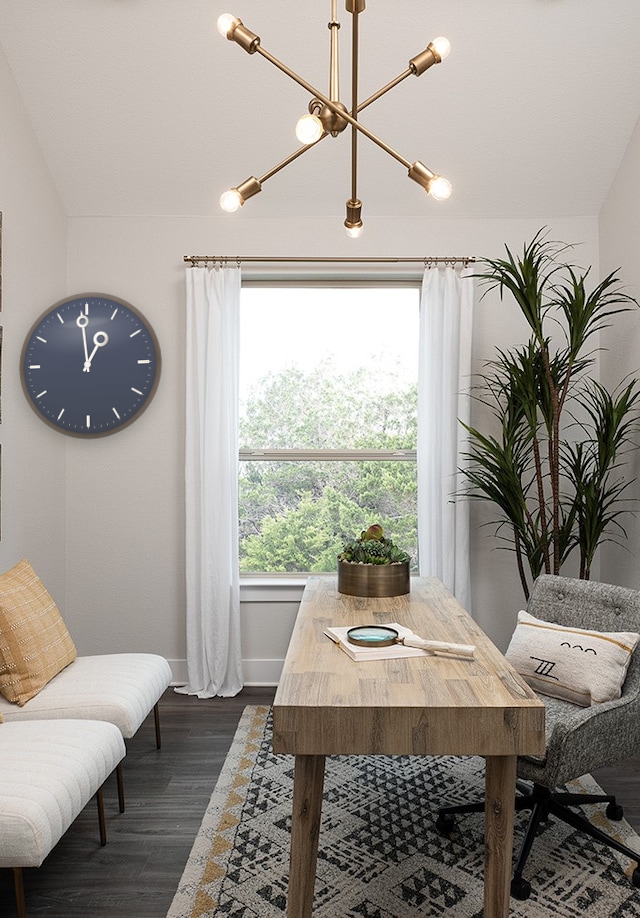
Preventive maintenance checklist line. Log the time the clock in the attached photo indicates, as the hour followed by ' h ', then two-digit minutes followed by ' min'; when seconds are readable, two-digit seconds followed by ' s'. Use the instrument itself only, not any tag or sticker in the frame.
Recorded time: 12 h 59 min
